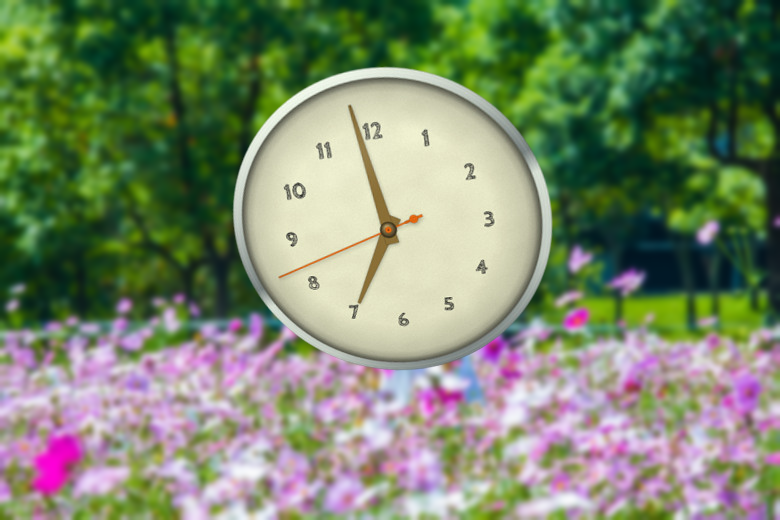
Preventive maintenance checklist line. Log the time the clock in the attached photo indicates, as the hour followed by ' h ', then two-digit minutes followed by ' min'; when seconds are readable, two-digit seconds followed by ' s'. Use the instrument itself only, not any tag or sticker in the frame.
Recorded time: 6 h 58 min 42 s
